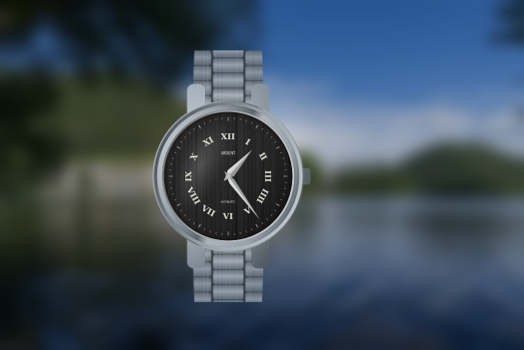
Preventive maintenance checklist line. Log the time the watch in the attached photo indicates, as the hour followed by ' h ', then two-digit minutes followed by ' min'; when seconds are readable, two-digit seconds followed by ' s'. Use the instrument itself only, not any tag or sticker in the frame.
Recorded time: 1 h 24 min
